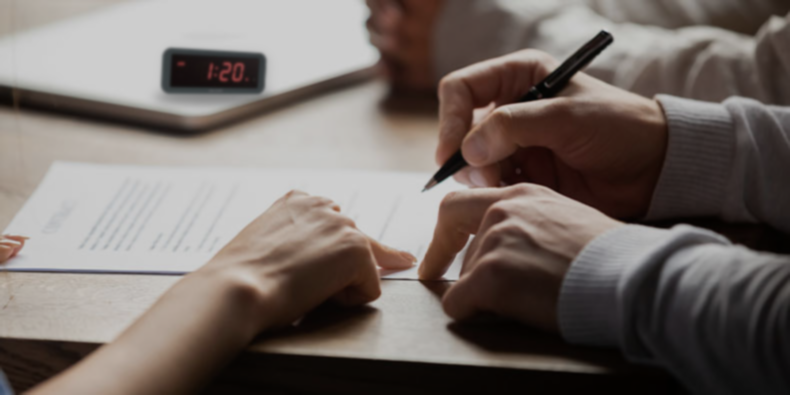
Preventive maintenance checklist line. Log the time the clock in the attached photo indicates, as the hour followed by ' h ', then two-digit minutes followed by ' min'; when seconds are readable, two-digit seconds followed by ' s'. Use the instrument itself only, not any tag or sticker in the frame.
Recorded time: 1 h 20 min
